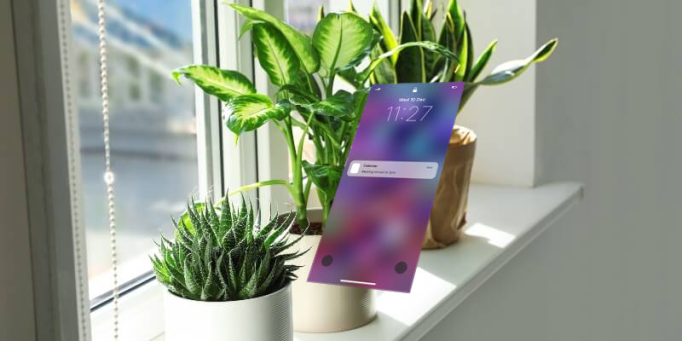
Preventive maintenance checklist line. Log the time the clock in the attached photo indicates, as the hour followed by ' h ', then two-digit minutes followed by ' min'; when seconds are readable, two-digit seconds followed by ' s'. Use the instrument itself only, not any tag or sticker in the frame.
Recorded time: 11 h 27 min
